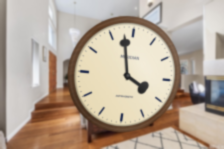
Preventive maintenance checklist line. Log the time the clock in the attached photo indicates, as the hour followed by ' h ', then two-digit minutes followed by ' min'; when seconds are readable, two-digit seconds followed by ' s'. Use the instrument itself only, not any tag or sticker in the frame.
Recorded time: 3 h 58 min
